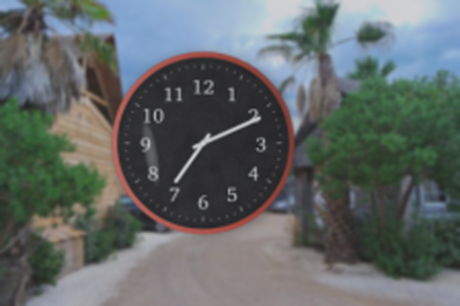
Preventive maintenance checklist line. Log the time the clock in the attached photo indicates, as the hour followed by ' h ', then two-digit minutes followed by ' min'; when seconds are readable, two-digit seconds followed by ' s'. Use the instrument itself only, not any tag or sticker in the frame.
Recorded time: 7 h 11 min
